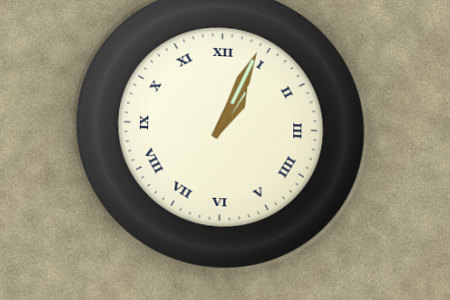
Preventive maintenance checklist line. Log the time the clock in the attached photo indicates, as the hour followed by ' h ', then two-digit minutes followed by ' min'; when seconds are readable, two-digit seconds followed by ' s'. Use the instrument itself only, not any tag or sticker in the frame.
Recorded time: 1 h 04 min
